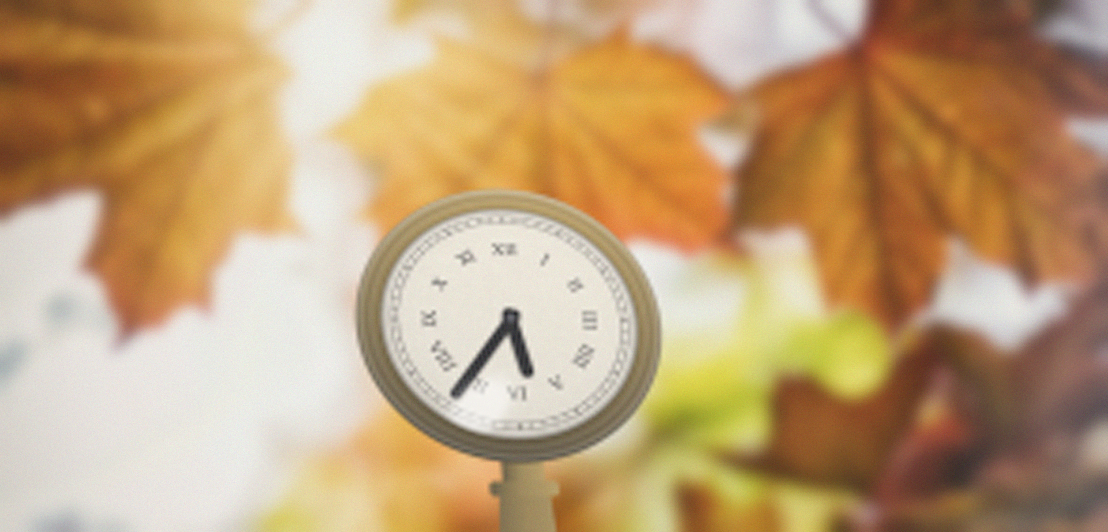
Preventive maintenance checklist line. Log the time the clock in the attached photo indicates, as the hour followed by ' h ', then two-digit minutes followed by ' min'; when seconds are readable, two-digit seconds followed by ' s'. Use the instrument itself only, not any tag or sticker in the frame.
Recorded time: 5 h 36 min
